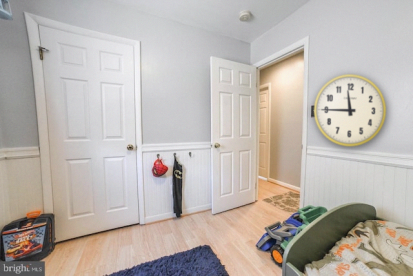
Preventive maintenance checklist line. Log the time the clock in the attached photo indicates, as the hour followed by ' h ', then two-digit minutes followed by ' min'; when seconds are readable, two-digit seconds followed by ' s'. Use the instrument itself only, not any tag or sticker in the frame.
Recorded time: 11 h 45 min
